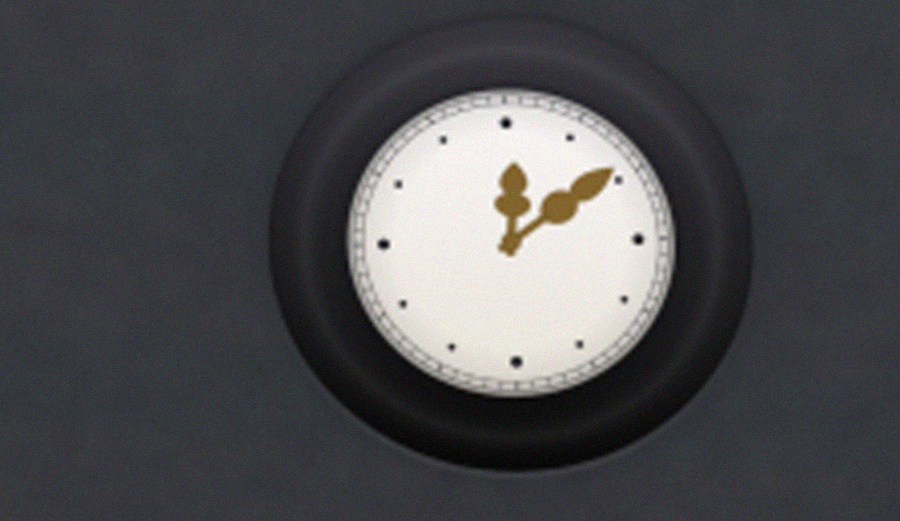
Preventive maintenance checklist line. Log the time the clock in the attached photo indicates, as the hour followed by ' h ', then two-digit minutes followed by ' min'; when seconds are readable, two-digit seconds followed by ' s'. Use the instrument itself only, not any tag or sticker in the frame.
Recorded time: 12 h 09 min
